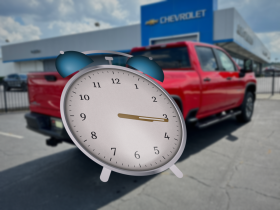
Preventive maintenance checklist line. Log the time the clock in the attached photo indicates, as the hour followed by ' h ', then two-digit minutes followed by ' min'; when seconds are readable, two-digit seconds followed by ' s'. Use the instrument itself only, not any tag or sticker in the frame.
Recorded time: 3 h 16 min
